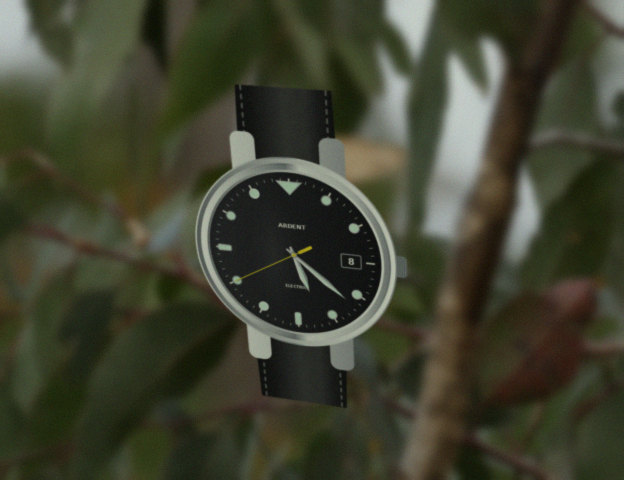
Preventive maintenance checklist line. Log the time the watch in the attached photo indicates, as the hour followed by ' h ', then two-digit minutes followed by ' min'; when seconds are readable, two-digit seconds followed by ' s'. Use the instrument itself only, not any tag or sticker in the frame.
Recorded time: 5 h 21 min 40 s
